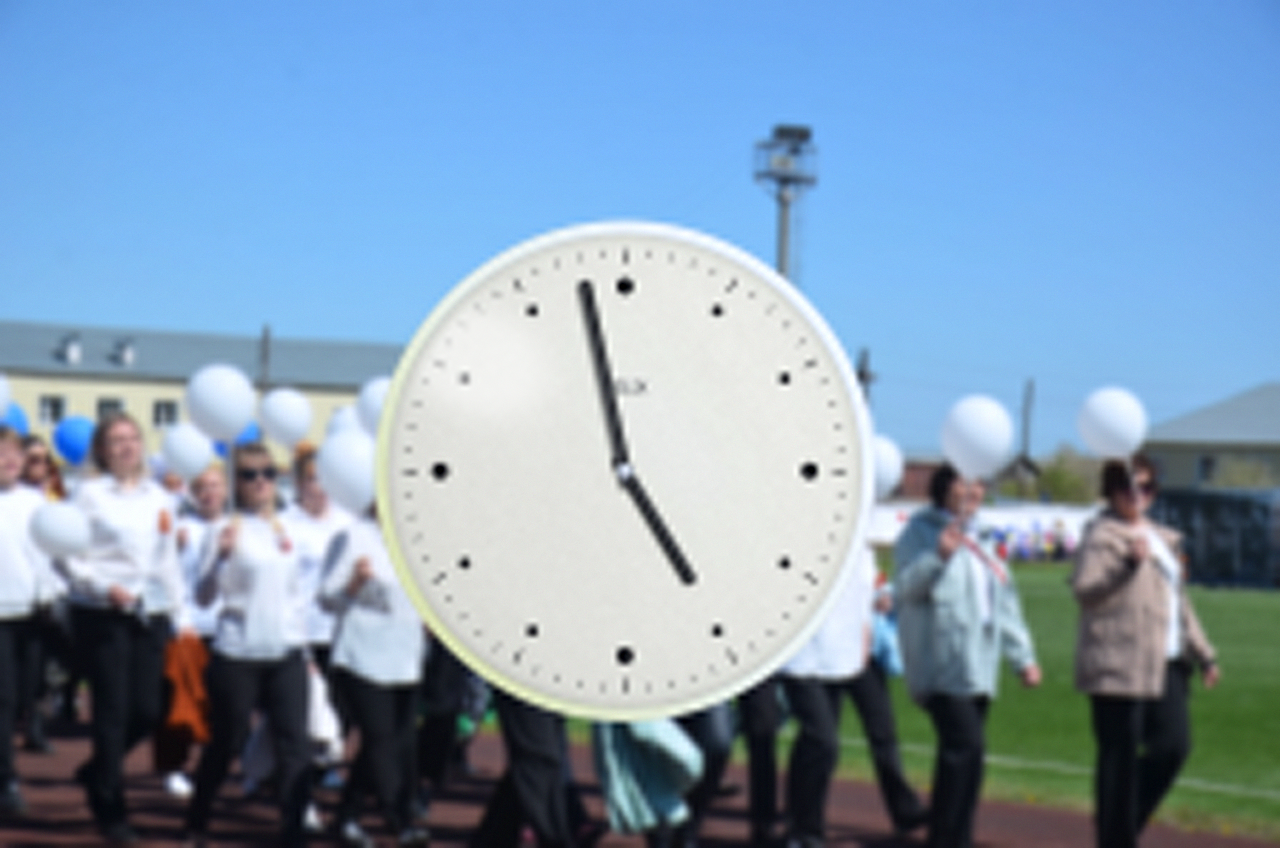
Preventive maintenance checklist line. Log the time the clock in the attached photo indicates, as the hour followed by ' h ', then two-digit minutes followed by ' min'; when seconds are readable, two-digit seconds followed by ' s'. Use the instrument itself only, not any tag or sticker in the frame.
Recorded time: 4 h 58 min
